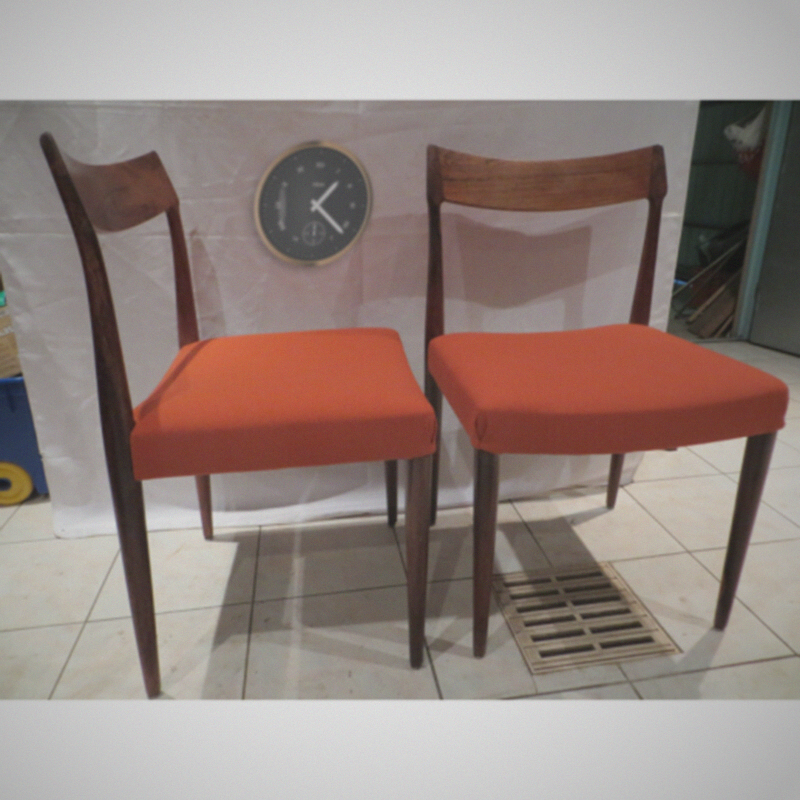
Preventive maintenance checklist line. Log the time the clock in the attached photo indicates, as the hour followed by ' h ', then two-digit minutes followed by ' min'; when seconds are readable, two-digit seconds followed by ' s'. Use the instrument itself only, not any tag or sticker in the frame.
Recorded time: 1 h 22 min
